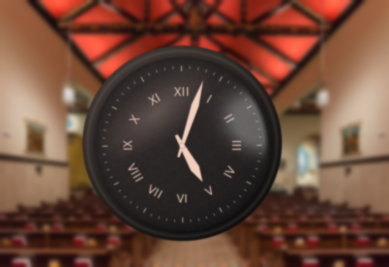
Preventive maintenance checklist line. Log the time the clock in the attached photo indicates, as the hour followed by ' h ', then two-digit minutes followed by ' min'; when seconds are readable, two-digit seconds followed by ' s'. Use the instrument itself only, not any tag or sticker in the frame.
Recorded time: 5 h 03 min
